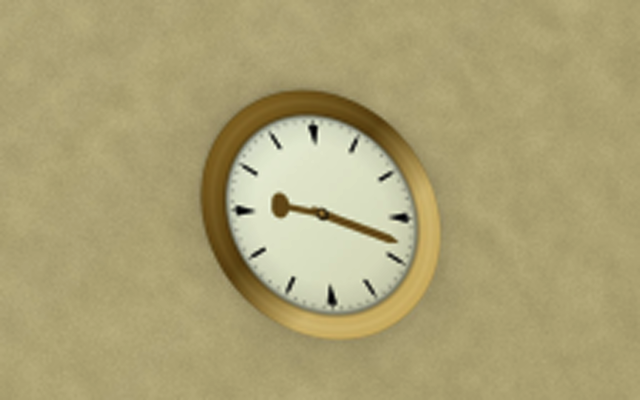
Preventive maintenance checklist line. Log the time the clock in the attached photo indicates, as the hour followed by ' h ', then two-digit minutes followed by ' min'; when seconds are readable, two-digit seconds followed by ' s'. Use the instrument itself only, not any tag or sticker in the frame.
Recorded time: 9 h 18 min
